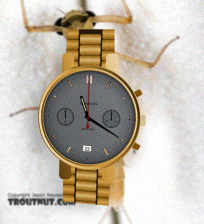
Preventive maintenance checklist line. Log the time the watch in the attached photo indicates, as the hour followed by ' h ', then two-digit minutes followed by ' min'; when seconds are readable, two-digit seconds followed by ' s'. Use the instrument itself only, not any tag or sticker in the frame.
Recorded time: 11 h 20 min
